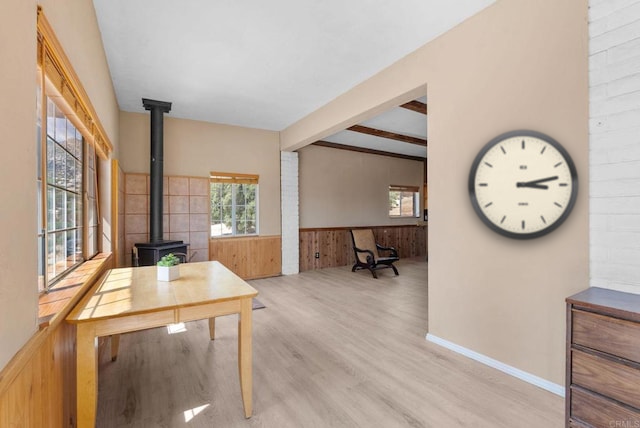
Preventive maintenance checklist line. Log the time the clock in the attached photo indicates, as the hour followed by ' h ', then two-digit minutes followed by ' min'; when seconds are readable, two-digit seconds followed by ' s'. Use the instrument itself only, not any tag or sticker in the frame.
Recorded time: 3 h 13 min
